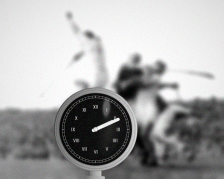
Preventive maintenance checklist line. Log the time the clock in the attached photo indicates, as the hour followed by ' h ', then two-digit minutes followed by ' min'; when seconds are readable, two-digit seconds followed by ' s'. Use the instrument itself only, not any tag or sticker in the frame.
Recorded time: 2 h 11 min
